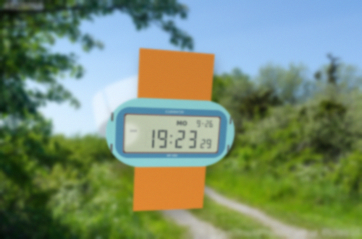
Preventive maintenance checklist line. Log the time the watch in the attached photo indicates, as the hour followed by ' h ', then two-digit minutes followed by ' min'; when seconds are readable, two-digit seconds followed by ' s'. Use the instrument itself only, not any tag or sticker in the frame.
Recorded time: 19 h 23 min
